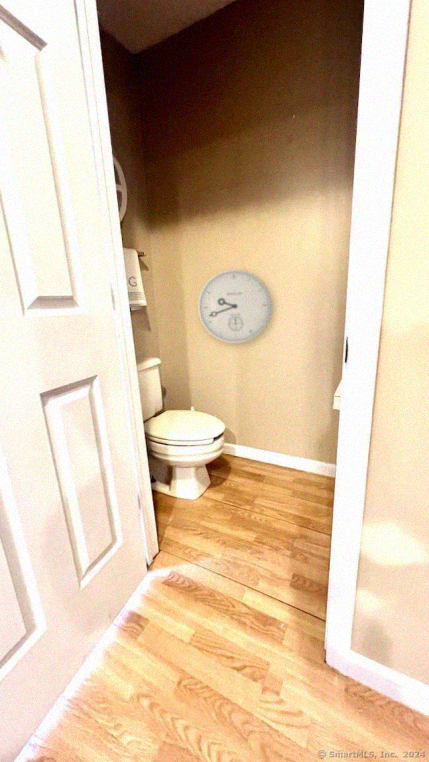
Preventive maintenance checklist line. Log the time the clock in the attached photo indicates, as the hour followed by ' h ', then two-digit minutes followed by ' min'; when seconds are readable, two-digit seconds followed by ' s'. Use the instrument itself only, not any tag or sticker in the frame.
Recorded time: 9 h 42 min
